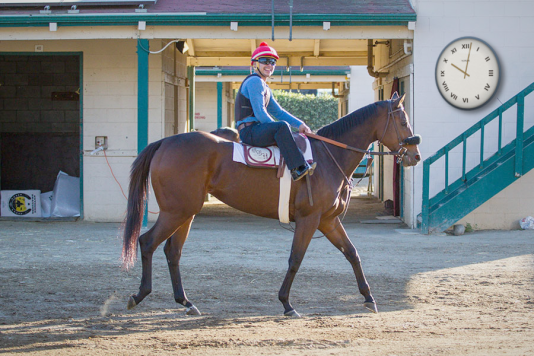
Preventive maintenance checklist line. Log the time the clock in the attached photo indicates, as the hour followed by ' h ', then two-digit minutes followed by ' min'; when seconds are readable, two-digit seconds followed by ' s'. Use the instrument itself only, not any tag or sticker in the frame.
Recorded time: 10 h 02 min
